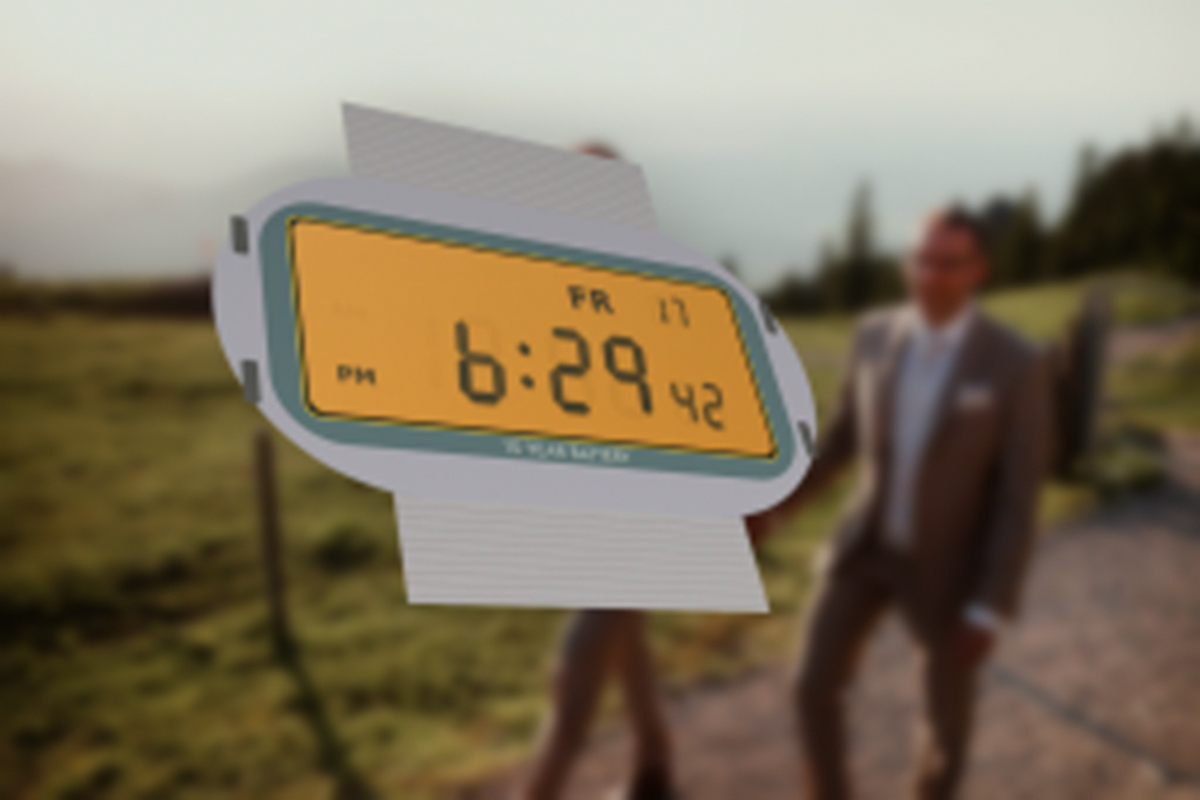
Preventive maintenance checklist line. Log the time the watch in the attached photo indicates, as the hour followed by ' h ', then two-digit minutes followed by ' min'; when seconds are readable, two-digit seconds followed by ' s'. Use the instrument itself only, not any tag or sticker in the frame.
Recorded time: 6 h 29 min 42 s
